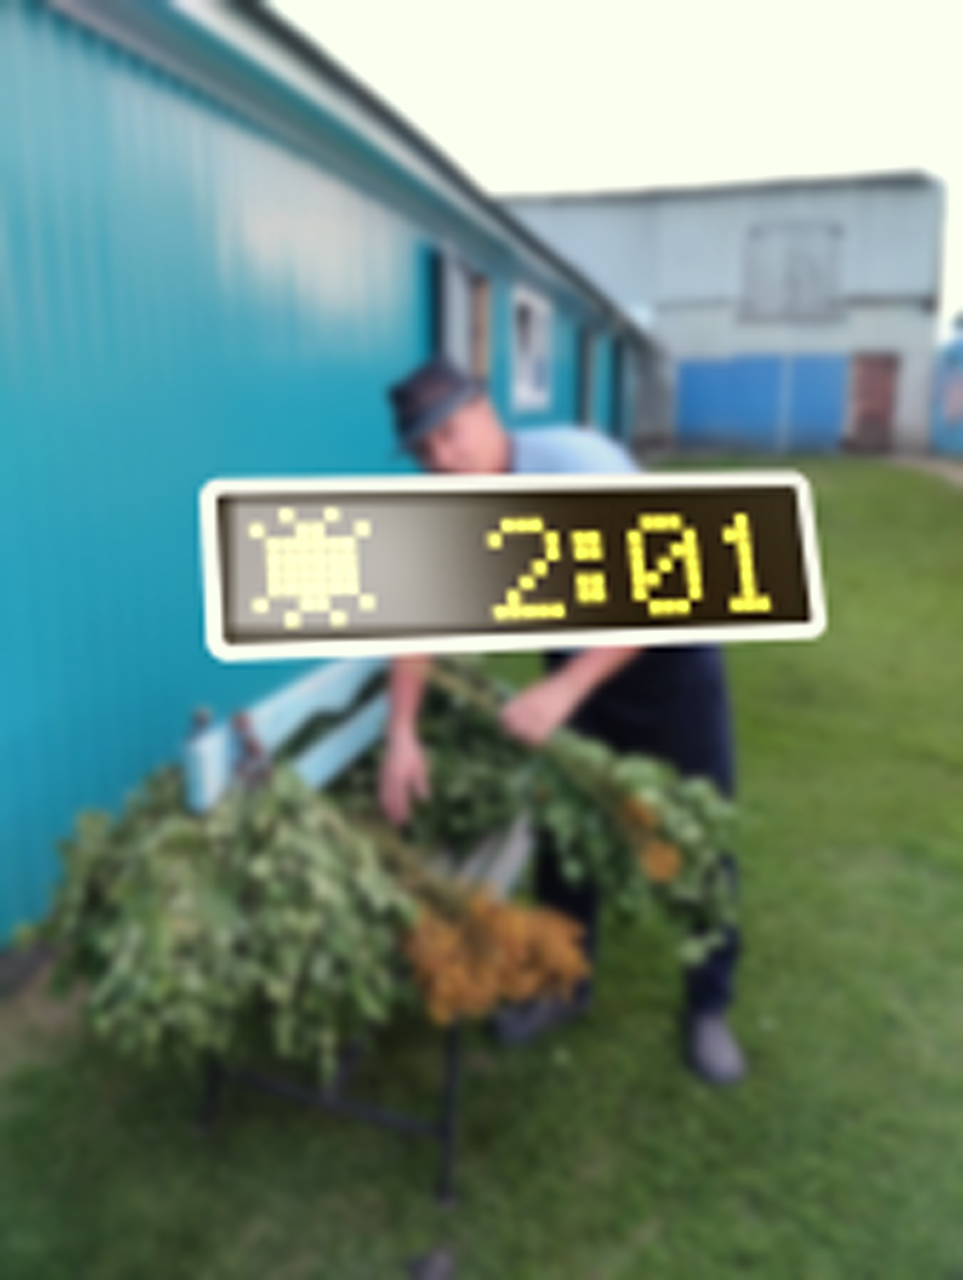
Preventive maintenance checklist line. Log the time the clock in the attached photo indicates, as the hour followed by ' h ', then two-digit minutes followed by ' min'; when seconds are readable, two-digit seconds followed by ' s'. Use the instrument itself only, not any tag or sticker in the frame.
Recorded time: 2 h 01 min
